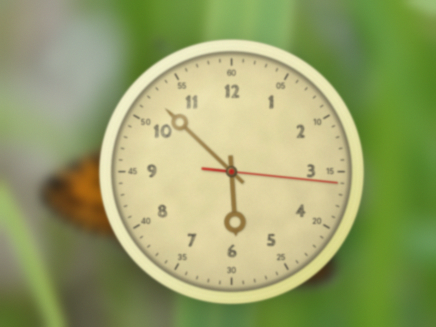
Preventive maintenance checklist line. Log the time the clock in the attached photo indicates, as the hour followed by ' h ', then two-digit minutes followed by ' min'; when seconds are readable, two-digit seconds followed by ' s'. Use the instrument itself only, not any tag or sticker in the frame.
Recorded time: 5 h 52 min 16 s
